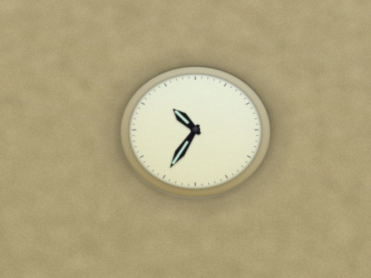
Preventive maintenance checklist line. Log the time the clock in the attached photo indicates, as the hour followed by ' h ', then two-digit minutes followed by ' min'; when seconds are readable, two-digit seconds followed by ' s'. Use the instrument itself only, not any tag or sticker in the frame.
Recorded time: 10 h 35 min
